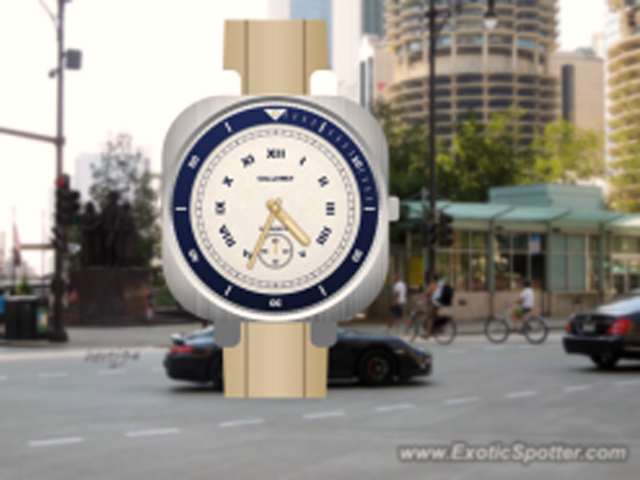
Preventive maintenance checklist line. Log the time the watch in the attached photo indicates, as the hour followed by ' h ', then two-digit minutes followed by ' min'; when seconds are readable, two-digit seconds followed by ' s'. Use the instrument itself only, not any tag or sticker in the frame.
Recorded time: 4 h 34 min
